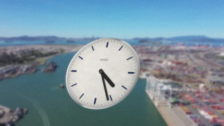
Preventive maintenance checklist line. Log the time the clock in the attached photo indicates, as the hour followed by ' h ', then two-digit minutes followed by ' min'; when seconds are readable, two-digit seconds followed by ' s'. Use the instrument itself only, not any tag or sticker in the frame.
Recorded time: 4 h 26 min
